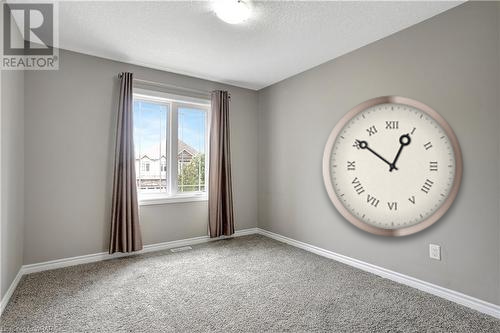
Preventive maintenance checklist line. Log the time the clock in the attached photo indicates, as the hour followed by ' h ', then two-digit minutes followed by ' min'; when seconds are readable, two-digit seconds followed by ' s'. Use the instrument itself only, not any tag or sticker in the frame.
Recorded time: 12 h 51 min
